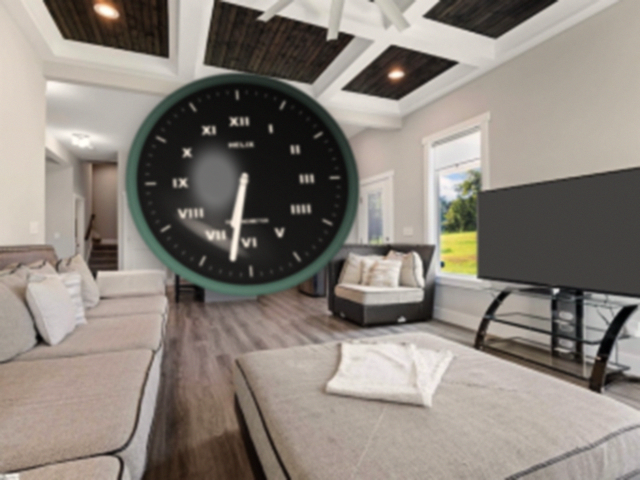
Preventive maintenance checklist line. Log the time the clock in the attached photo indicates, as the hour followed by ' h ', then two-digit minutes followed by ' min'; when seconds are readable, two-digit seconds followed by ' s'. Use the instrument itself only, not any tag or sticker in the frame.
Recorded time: 6 h 32 min
